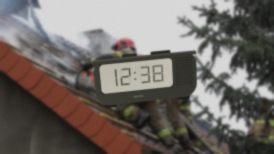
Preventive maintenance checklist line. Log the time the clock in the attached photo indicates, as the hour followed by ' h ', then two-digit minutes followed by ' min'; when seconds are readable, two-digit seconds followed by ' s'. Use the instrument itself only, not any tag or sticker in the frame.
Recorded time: 12 h 38 min
